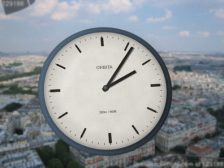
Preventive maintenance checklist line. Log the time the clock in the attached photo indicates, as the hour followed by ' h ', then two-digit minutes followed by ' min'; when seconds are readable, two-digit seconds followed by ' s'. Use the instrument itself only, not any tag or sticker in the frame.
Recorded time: 2 h 06 min
